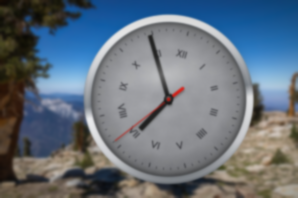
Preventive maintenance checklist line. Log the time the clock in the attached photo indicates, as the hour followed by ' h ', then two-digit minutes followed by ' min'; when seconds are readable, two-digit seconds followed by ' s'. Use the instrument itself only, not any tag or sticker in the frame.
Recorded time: 6 h 54 min 36 s
